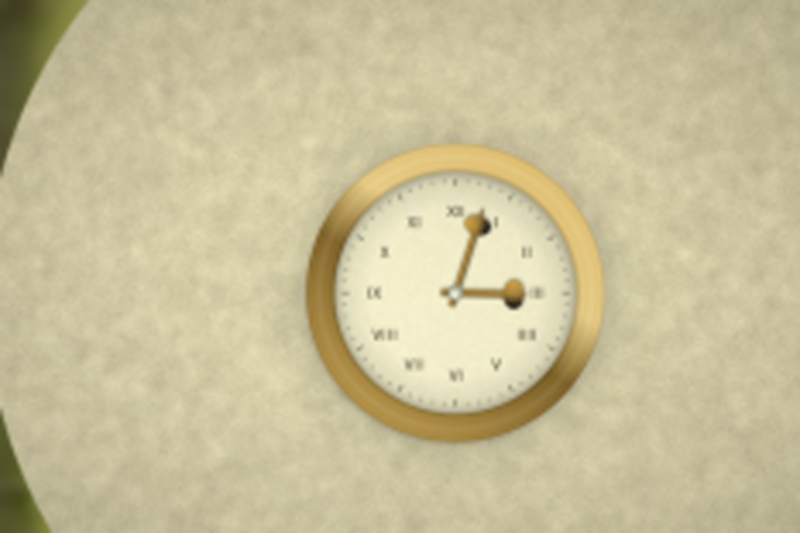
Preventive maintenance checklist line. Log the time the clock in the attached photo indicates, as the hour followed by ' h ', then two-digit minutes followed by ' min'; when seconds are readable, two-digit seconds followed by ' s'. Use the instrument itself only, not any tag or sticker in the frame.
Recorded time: 3 h 03 min
